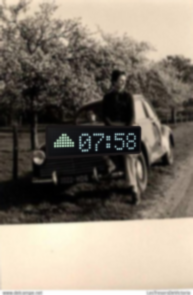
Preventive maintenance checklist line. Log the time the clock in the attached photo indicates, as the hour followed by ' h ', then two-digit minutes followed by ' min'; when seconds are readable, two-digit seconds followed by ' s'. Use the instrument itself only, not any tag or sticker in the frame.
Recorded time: 7 h 58 min
